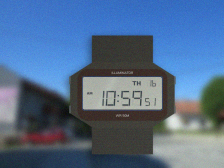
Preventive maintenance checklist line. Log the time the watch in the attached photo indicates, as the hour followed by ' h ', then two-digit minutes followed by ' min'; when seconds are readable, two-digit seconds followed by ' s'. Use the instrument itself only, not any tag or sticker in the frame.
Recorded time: 10 h 59 min 51 s
